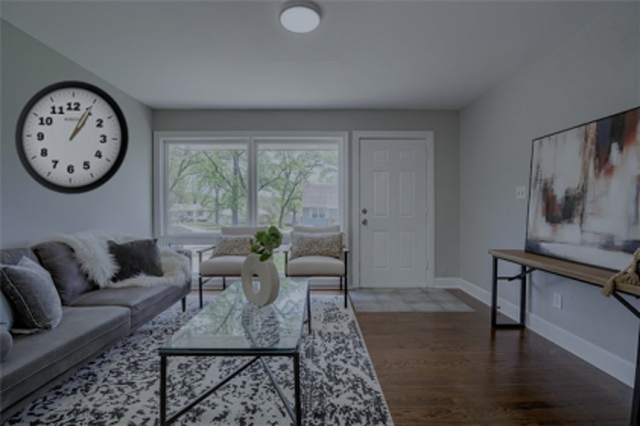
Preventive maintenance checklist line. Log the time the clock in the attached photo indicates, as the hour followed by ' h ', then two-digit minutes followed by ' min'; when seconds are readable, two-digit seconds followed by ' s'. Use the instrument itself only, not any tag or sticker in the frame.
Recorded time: 1 h 05 min
